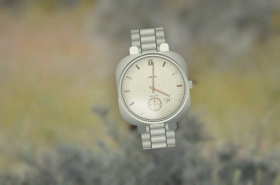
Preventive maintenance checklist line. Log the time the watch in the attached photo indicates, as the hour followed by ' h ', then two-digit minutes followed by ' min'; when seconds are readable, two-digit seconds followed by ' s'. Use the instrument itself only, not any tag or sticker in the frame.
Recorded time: 4 h 01 min
